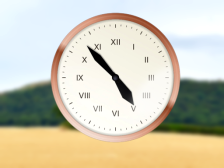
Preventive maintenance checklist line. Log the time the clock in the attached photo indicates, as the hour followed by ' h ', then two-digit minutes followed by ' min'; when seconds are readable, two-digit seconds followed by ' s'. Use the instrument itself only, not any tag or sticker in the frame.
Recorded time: 4 h 53 min
